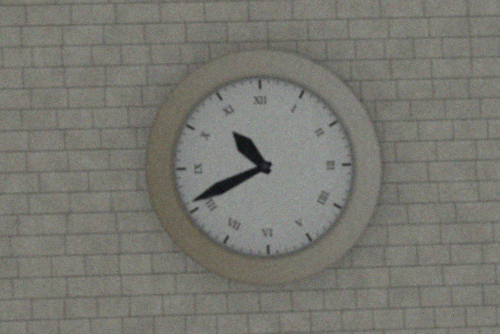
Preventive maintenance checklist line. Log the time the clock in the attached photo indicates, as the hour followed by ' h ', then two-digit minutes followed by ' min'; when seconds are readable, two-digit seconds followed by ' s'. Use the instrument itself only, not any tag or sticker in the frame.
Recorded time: 10 h 41 min
